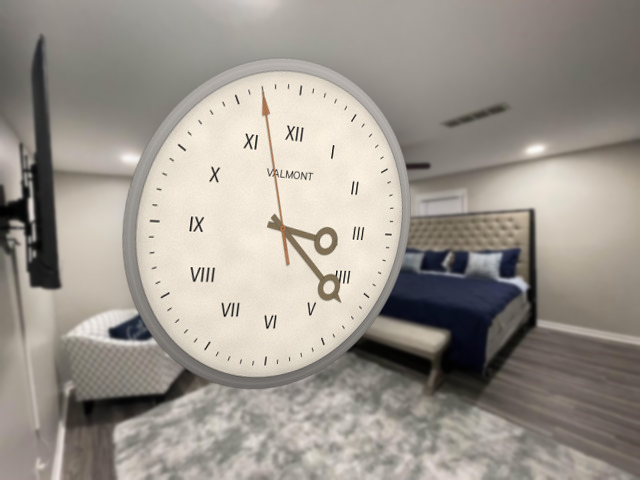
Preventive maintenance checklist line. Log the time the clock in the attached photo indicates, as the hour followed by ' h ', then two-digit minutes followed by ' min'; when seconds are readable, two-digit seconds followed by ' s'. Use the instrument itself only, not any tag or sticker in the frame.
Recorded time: 3 h 21 min 57 s
